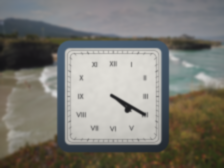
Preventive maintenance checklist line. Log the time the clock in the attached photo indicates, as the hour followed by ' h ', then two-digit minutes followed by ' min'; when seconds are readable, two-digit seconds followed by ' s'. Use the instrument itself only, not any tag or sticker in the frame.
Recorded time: 4 h 20 min
